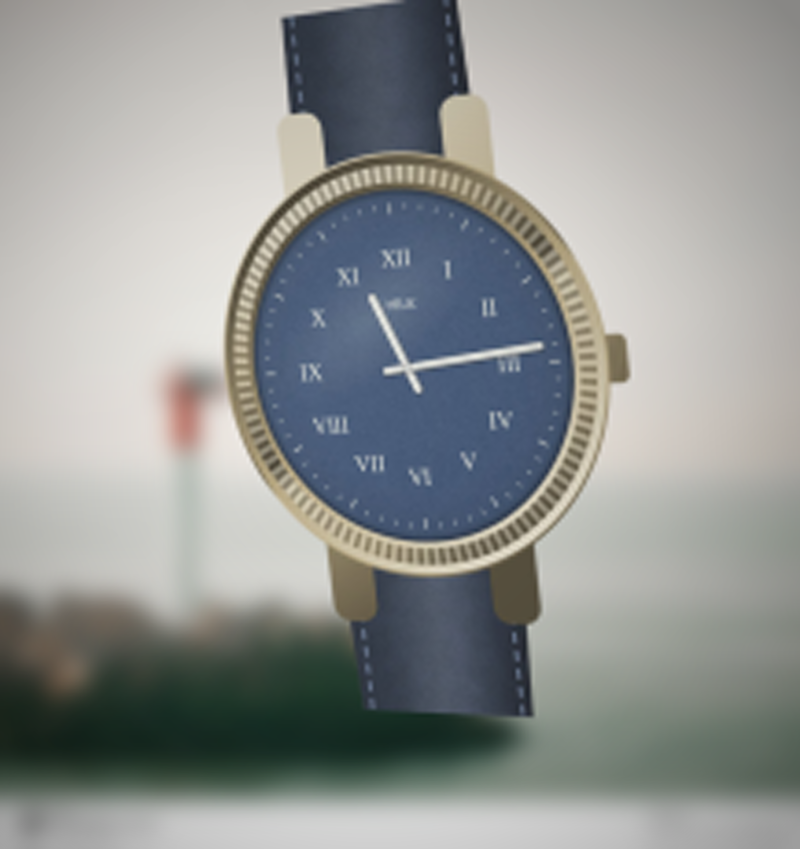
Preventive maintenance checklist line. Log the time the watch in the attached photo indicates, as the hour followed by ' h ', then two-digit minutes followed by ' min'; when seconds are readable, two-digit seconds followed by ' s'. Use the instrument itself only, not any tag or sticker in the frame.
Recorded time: 11 h 14 min
